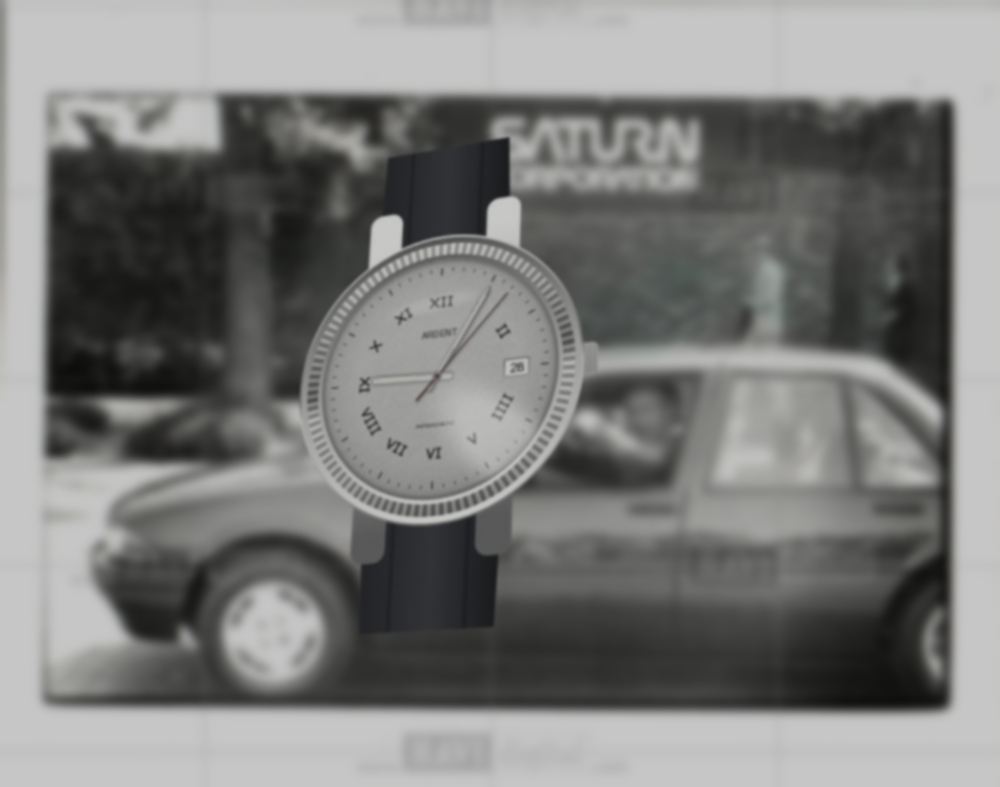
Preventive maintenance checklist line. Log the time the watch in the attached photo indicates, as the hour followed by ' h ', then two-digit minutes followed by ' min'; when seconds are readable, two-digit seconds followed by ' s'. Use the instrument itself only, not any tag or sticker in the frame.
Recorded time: 9 h 05 min 07 s
